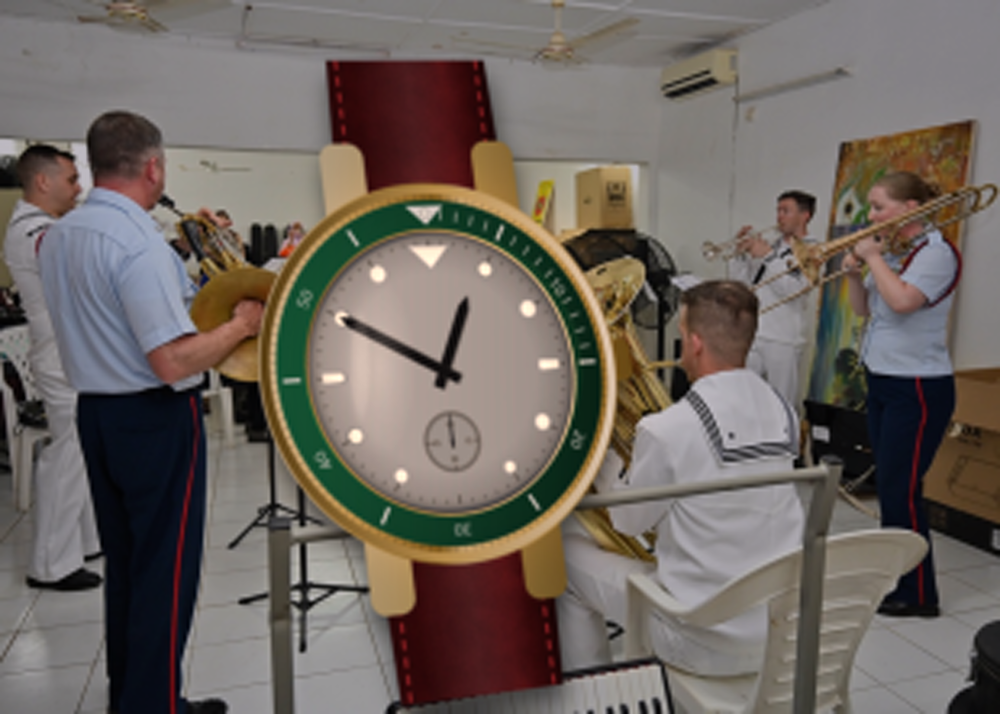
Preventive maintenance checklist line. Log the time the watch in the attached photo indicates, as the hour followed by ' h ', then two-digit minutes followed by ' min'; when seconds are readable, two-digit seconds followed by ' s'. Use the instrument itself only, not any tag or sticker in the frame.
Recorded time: 12 h 50 min
